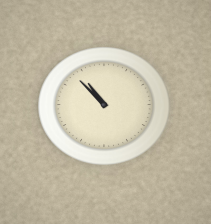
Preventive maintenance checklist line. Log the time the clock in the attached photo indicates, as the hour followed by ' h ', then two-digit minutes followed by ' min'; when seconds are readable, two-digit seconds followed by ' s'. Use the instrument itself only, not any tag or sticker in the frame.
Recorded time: 10 h 53 min
